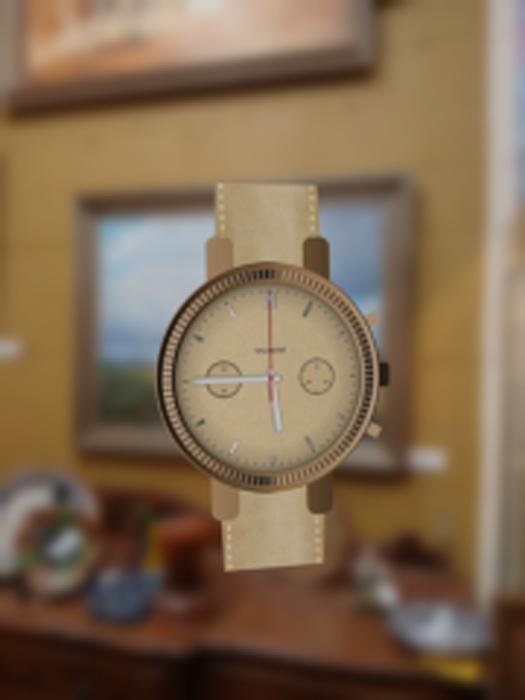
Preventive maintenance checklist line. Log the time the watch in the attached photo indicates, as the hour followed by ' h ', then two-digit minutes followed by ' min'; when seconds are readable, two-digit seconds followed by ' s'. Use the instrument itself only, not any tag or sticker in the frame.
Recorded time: 5 h 45 min
